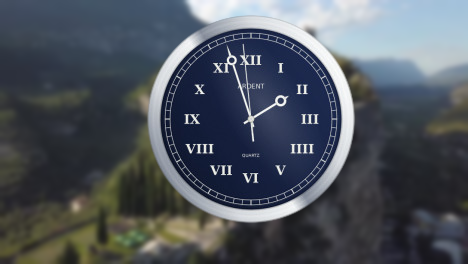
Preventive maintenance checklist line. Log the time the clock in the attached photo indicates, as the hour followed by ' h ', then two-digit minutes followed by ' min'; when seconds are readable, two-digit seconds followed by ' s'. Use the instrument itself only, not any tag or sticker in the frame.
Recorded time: 1 h 56 min 59 s
